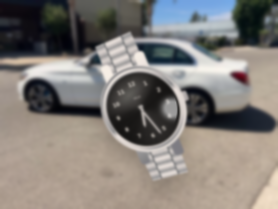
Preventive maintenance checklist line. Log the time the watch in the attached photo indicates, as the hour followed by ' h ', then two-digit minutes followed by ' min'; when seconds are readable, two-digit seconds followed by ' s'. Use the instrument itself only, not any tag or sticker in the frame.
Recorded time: 6 h 27 min
